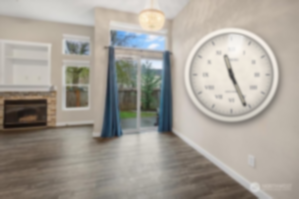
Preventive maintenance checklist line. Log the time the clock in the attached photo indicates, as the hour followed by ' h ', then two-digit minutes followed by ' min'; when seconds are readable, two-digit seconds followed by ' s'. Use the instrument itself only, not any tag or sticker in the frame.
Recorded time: 11 h 26 min
